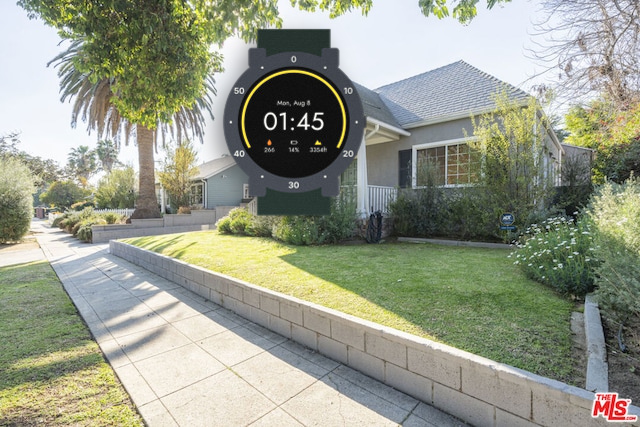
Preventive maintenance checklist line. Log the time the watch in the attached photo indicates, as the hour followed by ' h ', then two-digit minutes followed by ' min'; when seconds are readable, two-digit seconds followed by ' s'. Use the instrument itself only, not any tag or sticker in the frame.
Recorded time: 1 h 45 min
